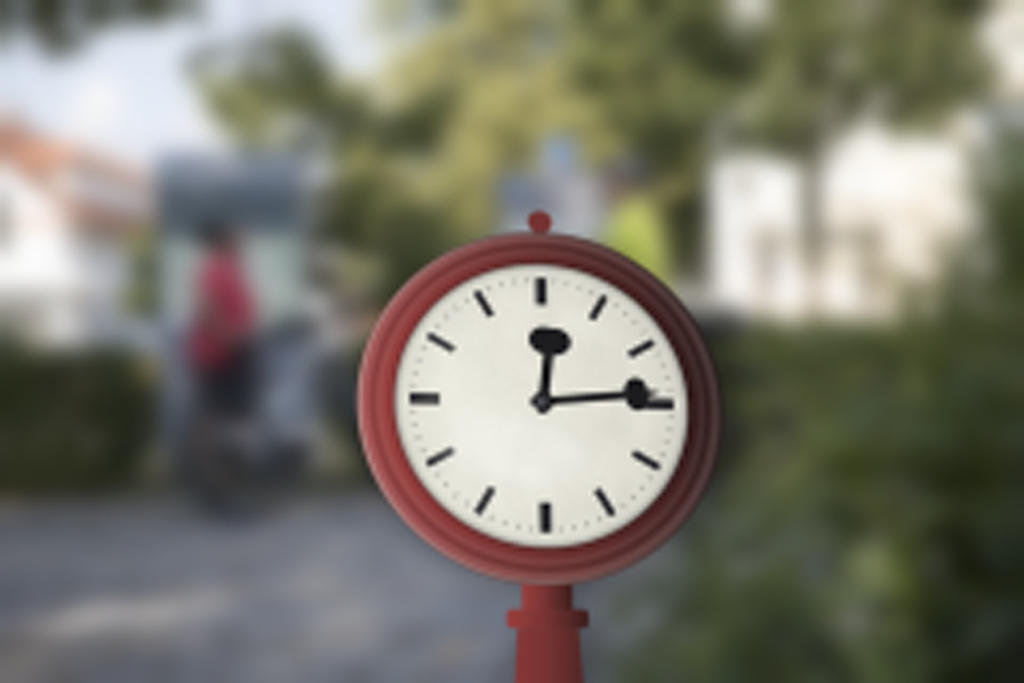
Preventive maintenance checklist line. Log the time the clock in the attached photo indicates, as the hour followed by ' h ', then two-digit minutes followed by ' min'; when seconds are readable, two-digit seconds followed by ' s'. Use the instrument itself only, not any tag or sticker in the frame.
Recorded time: 12 h 14 min
